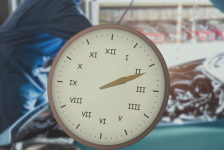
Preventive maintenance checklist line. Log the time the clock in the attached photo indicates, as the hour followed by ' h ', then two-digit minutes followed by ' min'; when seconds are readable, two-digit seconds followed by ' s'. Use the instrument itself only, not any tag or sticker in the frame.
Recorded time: 2 h 11 min
